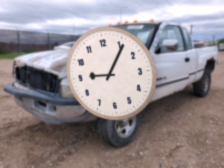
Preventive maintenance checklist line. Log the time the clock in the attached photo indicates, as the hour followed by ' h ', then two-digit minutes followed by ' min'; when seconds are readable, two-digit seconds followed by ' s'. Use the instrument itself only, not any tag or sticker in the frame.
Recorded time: 9 h 06 min
